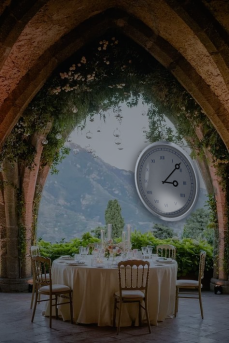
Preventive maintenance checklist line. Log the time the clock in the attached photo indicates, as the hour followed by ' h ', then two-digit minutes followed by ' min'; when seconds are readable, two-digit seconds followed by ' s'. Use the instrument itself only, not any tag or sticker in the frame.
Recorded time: 3 h 08 min
